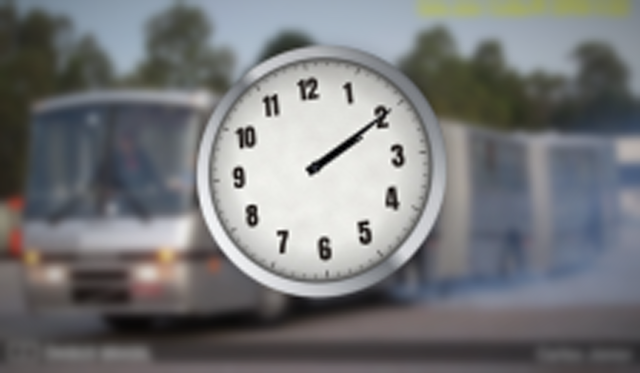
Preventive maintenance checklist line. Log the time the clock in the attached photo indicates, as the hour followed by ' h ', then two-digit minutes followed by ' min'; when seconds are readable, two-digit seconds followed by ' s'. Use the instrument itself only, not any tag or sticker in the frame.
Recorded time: 2 h 10 min
